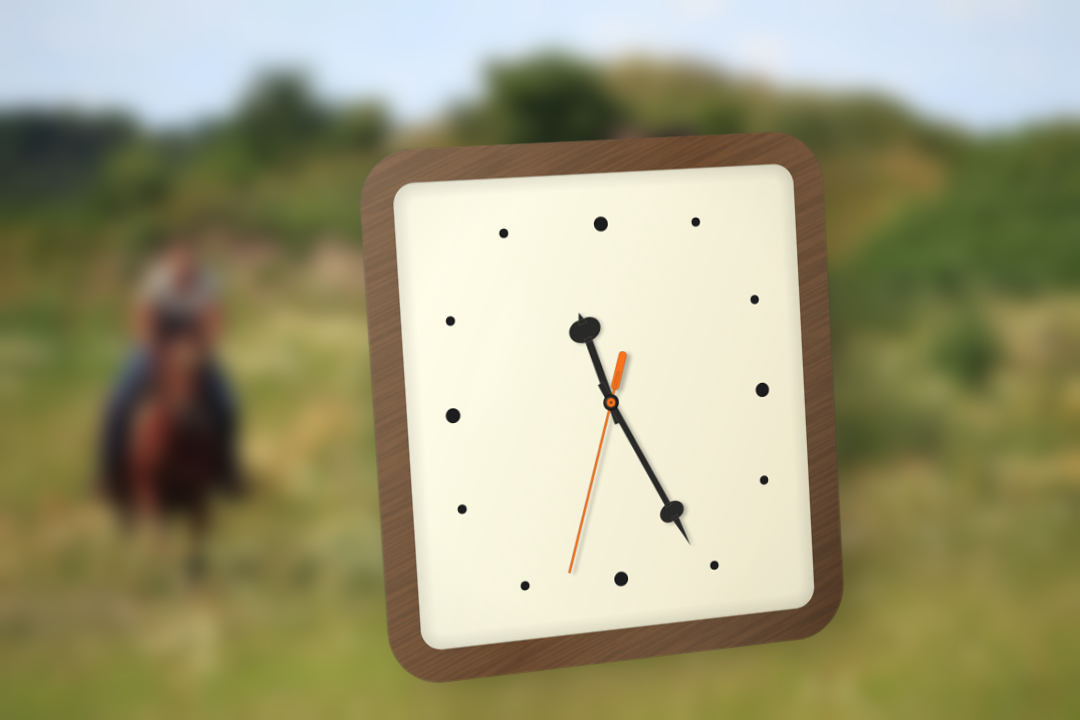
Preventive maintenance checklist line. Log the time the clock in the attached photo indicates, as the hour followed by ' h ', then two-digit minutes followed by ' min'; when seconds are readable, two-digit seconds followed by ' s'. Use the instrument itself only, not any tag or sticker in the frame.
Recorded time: 11 h 25 min 33 s
